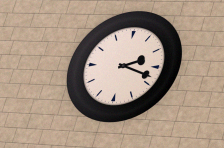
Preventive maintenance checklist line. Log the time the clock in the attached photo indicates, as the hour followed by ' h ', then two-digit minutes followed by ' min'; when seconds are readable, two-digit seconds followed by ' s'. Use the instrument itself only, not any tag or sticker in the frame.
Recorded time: 2 h 18 min
